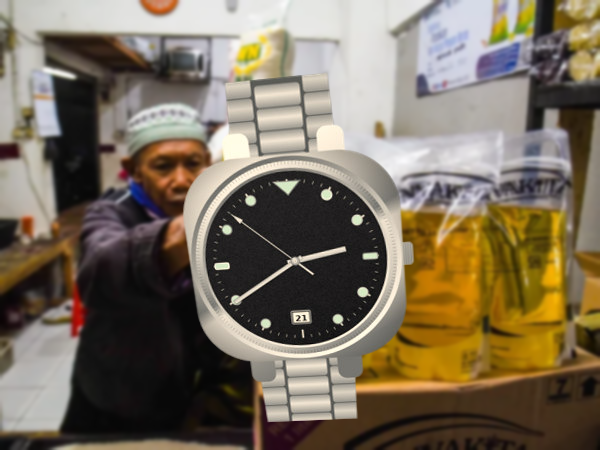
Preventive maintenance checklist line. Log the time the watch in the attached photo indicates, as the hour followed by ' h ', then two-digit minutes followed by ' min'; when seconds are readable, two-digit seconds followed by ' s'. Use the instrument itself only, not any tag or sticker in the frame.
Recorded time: 2 h 39 min 52 s
